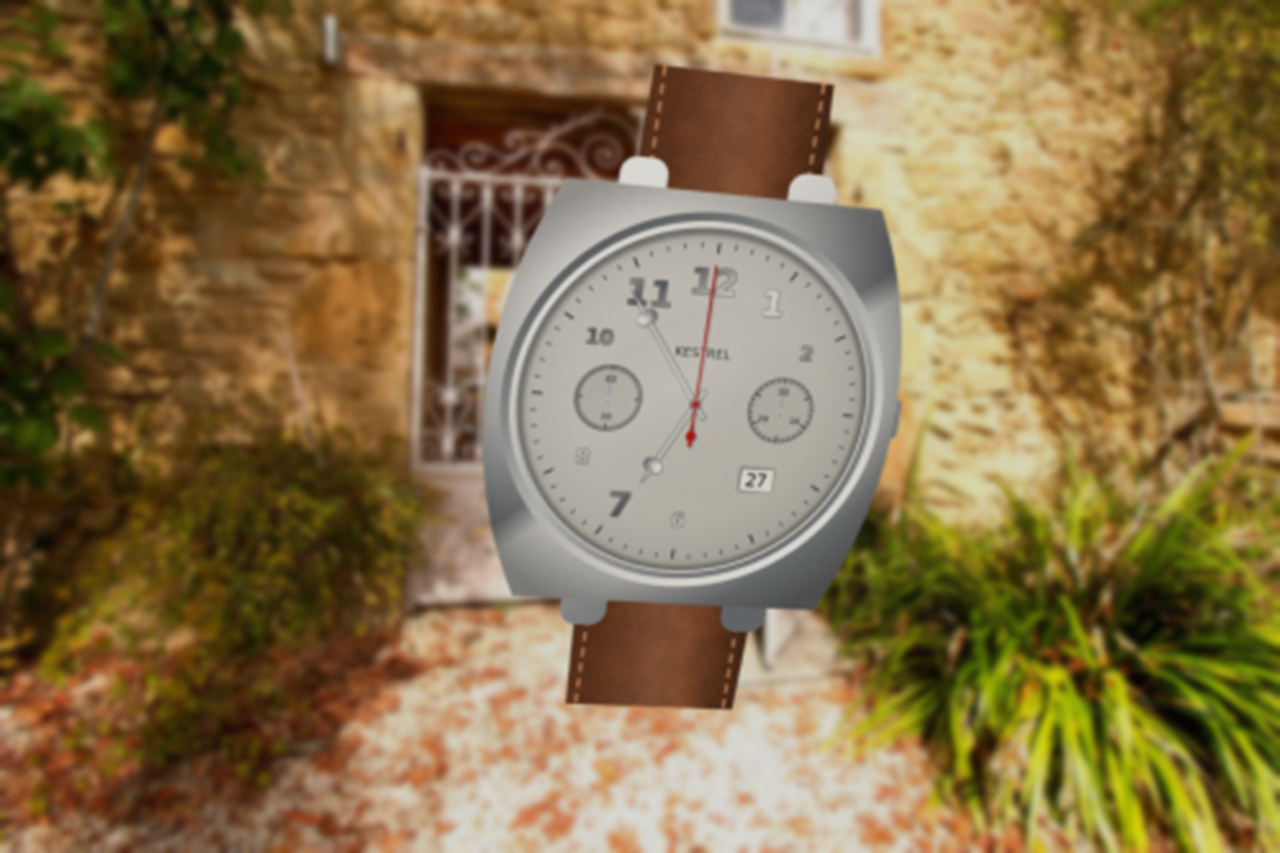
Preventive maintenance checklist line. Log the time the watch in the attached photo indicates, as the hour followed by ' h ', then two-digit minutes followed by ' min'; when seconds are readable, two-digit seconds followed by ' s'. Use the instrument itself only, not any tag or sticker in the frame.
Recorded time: 6 h 54 min
